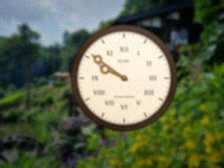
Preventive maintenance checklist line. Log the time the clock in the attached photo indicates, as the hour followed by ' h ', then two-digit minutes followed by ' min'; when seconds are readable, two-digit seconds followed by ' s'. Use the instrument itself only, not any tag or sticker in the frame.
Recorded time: 9 h 51 min
